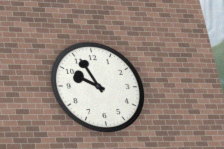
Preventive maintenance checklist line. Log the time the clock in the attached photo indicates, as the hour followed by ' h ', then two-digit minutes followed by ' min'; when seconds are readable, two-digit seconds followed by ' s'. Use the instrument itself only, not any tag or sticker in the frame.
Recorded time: 9 h 56 min
